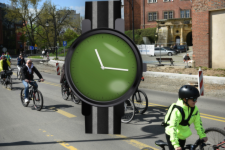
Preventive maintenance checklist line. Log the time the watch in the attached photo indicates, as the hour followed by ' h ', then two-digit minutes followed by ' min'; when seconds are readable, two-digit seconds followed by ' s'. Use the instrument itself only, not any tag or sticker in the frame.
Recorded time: 11 h 16 min
